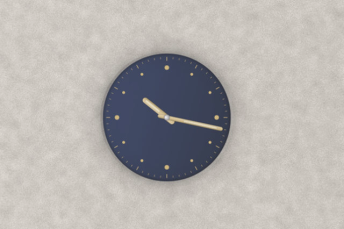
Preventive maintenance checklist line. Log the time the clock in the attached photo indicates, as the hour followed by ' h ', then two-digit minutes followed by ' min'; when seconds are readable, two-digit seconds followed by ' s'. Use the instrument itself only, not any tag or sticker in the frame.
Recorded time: 10 h 17 min
